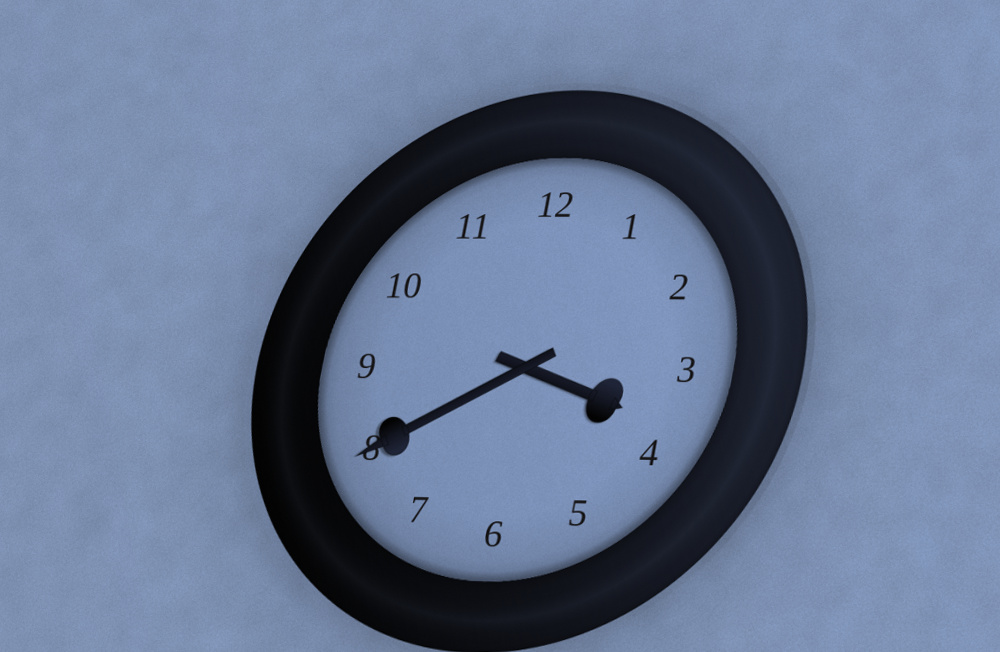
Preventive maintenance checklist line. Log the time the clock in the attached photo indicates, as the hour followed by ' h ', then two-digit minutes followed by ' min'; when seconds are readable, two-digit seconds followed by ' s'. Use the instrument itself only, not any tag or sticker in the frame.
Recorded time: 3 h 40 min
